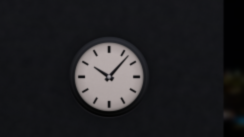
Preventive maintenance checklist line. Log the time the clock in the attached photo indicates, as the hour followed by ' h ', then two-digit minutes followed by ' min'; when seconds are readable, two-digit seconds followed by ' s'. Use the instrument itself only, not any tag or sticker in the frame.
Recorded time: 10 h 07 min
